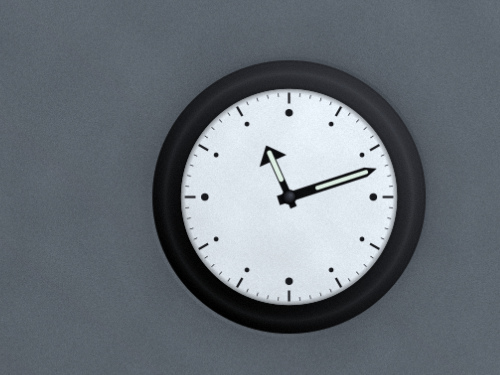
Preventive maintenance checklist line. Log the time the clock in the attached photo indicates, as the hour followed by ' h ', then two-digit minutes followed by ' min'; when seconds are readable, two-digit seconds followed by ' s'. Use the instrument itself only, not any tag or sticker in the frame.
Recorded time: 11 h 12 min
